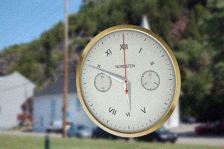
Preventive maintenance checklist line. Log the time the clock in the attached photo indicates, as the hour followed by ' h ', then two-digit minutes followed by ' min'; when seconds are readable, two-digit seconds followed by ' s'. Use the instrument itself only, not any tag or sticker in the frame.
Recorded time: 5 h 49 min
